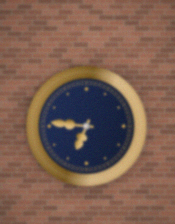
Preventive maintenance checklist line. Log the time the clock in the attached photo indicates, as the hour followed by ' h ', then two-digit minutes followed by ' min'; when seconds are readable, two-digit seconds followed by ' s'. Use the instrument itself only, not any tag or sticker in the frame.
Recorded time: 6 h 46 min
